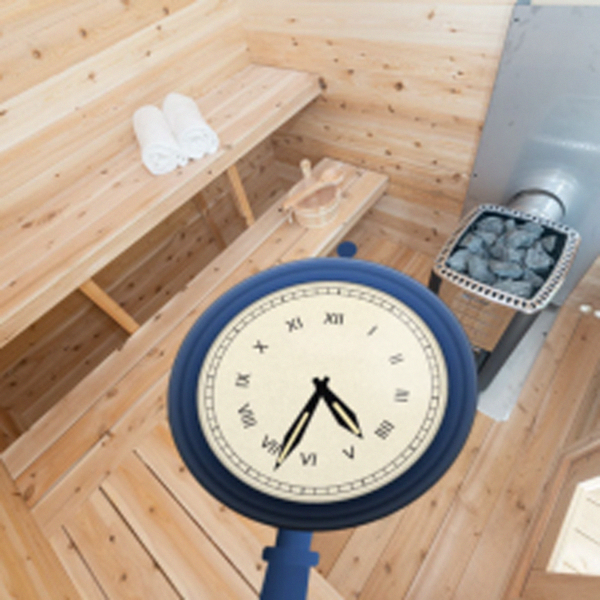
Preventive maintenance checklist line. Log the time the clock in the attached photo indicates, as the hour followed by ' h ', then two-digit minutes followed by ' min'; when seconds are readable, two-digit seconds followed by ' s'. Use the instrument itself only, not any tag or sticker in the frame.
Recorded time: 4 h 33 min
